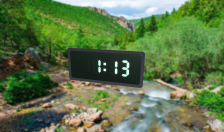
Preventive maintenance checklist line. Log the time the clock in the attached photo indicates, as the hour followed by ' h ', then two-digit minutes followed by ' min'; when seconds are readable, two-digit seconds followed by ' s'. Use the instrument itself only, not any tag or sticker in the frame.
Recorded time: 1 h 13 min
